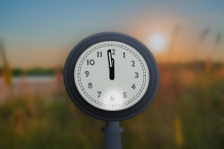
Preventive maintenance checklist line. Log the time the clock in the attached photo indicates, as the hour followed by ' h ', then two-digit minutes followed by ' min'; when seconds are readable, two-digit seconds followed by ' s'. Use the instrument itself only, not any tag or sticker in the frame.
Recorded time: 11 h 59 min
